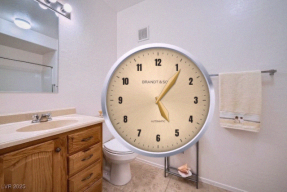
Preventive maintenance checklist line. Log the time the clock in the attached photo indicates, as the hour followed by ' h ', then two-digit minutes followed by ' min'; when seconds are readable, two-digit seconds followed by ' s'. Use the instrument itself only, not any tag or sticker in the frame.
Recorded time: 5 h 06 min
